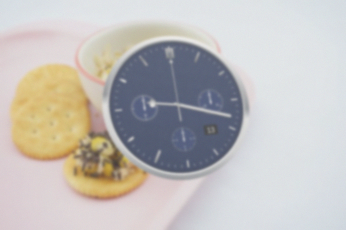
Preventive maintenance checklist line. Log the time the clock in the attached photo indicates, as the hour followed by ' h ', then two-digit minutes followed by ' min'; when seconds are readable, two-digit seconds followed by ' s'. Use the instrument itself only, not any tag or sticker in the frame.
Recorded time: 9 h 18 min
